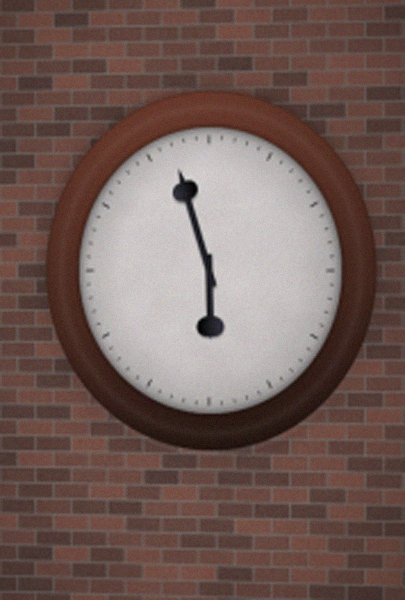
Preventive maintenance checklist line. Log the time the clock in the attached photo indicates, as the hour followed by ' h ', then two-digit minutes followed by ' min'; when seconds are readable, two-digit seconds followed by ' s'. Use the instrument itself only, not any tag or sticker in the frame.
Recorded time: 5 h 57 min
